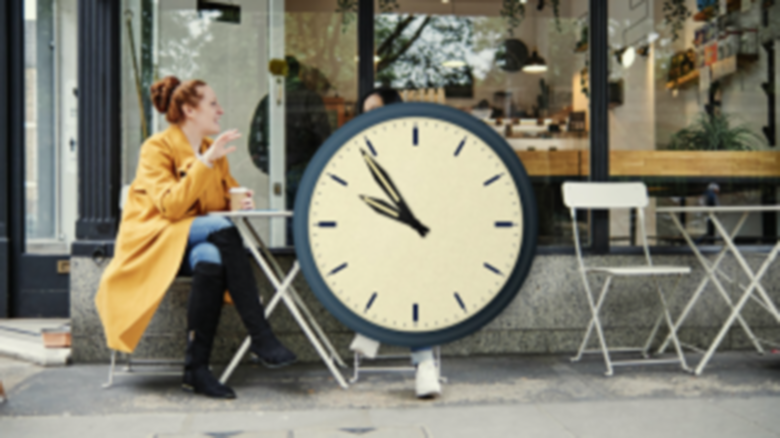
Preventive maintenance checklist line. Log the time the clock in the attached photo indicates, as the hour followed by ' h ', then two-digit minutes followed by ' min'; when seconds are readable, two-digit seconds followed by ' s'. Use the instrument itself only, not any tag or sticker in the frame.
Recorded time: 9 h 54 min
